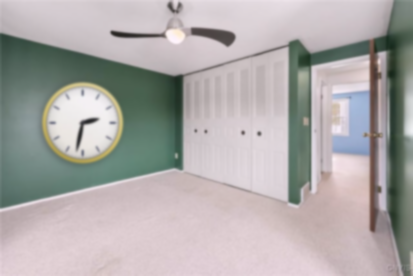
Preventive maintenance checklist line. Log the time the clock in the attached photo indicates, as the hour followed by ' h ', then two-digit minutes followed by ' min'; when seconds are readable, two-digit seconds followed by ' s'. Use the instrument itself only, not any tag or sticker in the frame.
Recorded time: 2 h 32 min
